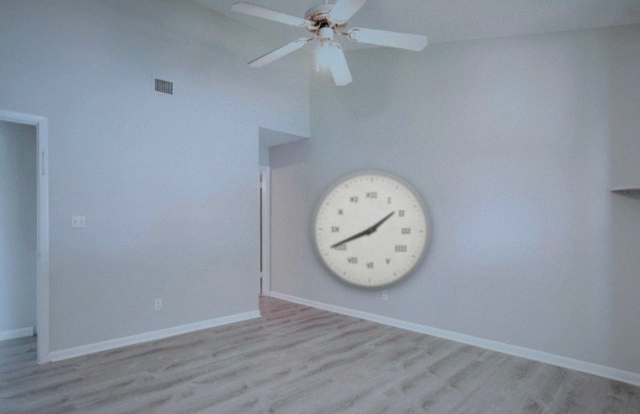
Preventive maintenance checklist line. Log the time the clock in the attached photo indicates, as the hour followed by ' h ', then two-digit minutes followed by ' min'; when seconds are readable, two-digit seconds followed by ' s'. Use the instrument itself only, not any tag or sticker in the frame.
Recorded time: 1 h 41 min
